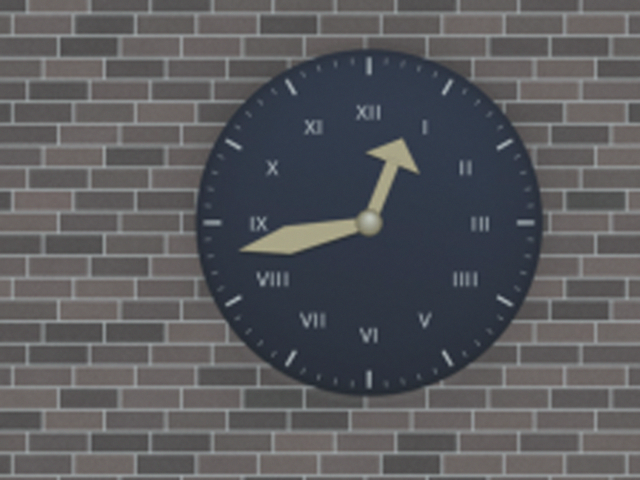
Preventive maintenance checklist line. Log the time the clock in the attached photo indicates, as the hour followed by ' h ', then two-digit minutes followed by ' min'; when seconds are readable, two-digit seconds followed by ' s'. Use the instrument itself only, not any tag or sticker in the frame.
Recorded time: 12 h 43 min
